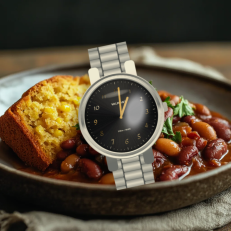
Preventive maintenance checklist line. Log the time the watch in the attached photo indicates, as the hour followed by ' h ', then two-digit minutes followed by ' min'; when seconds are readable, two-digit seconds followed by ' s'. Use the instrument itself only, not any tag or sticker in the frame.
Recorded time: 1 h 01 min
